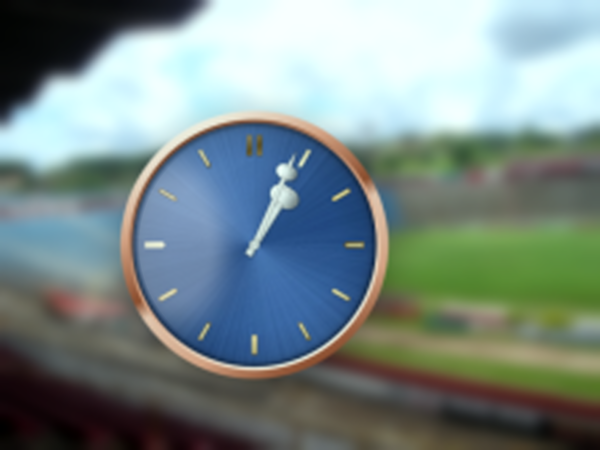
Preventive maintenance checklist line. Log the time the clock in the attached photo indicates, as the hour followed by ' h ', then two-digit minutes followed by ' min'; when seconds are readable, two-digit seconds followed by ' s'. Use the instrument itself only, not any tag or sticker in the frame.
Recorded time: 1 h 04 min
